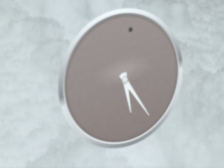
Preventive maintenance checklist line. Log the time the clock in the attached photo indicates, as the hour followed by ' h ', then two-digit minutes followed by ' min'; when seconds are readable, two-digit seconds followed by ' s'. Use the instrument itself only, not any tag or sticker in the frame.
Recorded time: 5 h 23 min
